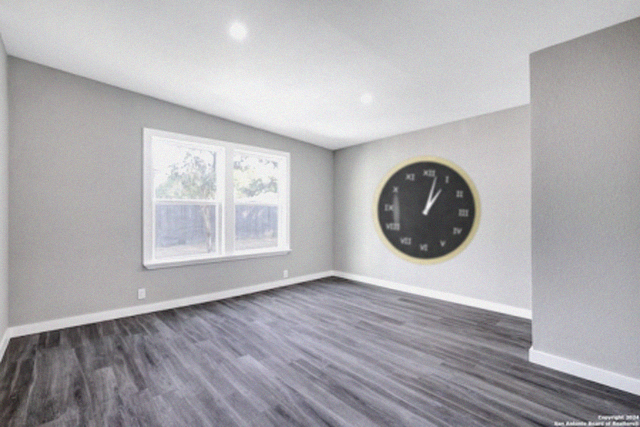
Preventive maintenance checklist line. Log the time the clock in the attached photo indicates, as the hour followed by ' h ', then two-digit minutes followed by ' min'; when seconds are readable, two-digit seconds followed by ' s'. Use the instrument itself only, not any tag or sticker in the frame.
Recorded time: 1 h 02 min
